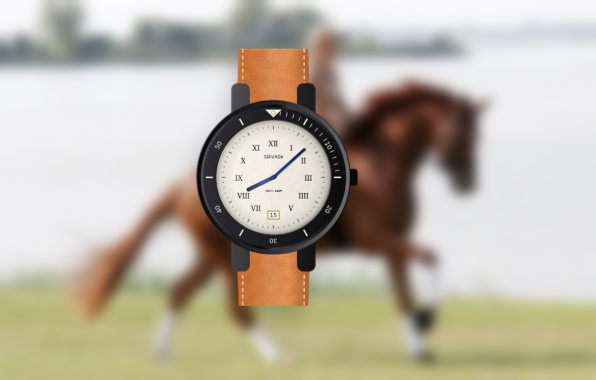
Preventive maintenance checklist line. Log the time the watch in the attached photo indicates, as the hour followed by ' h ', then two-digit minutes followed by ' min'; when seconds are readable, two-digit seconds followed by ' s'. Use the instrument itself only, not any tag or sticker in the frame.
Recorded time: 8 h 08 min
